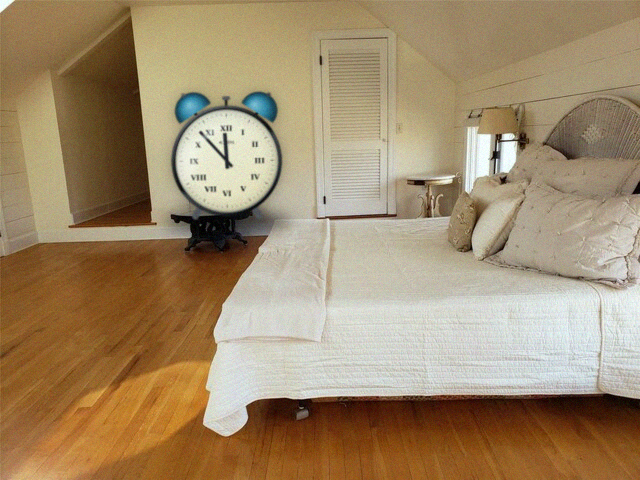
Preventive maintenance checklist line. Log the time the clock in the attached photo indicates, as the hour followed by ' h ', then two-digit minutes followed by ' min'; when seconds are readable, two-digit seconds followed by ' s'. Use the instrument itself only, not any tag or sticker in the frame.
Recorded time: 11 h 53 min
